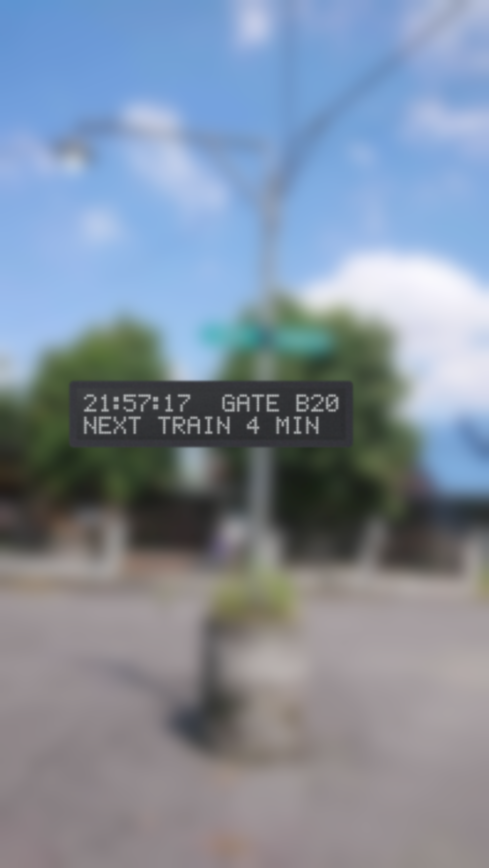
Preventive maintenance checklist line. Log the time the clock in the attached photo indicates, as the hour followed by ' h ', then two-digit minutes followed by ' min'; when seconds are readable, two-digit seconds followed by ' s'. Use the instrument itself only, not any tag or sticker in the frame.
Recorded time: 21 h 57 min 17 s
